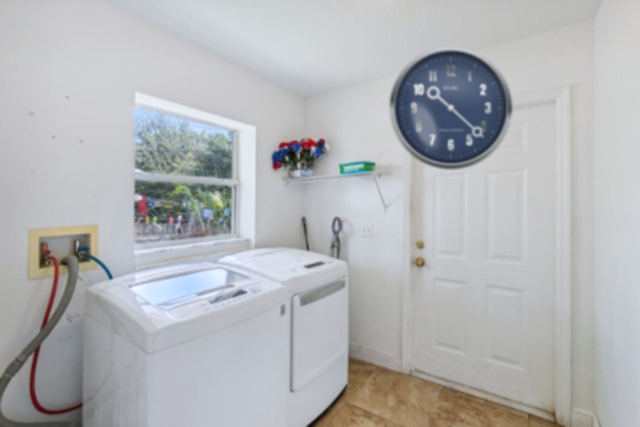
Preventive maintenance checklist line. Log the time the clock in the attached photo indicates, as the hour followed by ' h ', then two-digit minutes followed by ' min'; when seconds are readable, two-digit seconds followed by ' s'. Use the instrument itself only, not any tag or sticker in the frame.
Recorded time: 10 h 22 min
